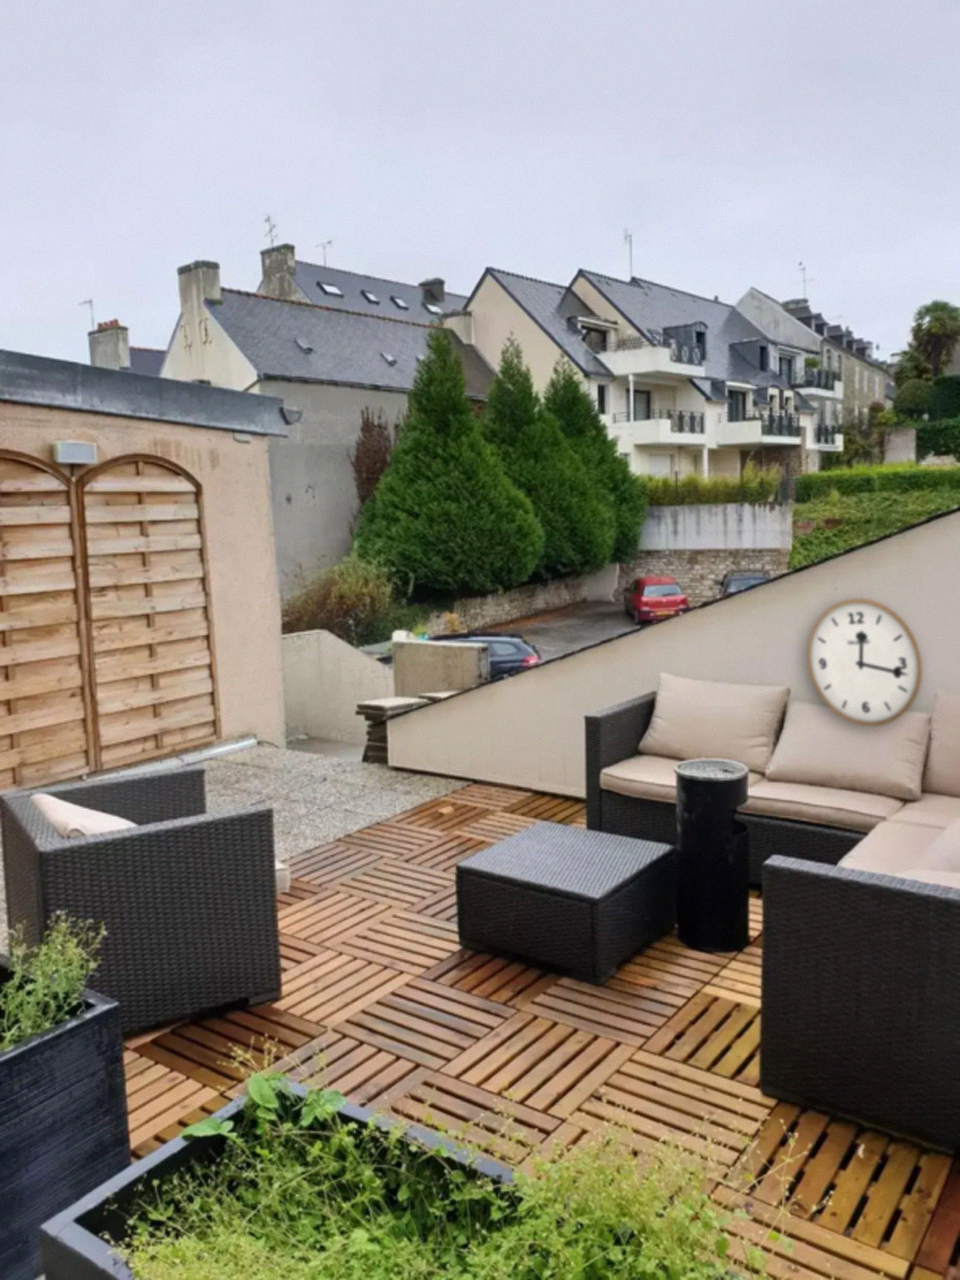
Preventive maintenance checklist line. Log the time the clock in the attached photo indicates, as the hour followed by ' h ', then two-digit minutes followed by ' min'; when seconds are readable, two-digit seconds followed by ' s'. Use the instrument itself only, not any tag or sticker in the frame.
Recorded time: 12 h 17 min
